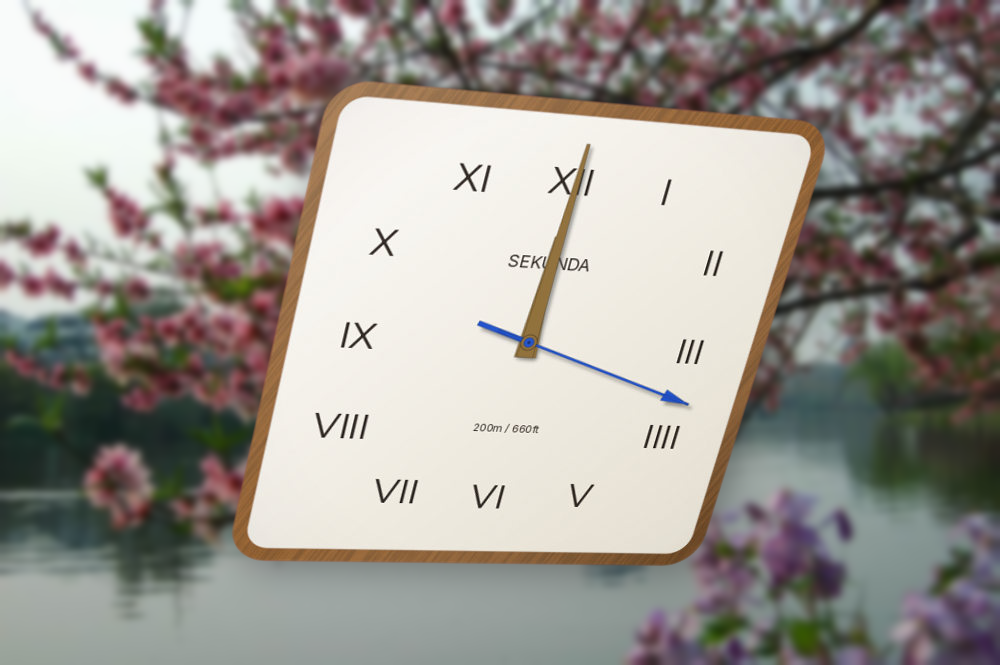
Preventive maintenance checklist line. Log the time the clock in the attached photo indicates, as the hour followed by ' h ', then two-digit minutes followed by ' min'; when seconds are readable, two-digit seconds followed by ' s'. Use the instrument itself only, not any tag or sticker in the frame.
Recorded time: 12 h 00 min 18 s
